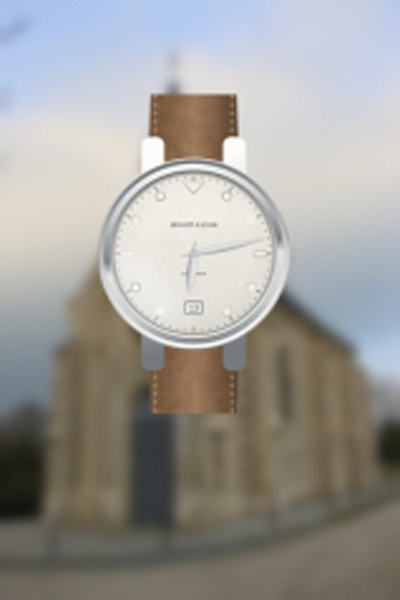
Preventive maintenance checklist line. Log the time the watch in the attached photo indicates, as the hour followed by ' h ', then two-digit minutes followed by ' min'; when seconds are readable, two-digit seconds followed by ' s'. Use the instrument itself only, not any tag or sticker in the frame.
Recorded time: 6 h 13 min
